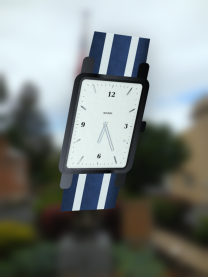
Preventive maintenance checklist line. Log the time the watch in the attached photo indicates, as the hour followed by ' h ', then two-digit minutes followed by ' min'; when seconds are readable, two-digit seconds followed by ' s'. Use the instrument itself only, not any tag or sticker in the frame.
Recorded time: 6 h 25 min
